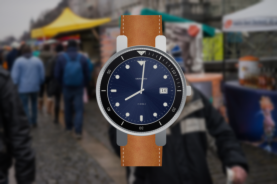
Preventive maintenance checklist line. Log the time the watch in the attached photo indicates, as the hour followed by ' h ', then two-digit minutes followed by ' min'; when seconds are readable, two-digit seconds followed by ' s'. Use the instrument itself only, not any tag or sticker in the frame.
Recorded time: 8 h 01 min
